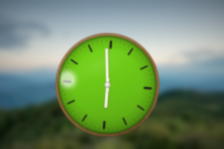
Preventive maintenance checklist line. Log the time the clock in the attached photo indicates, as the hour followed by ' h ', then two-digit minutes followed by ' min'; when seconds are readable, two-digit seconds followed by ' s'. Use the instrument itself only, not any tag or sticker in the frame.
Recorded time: 5 h 59 min
